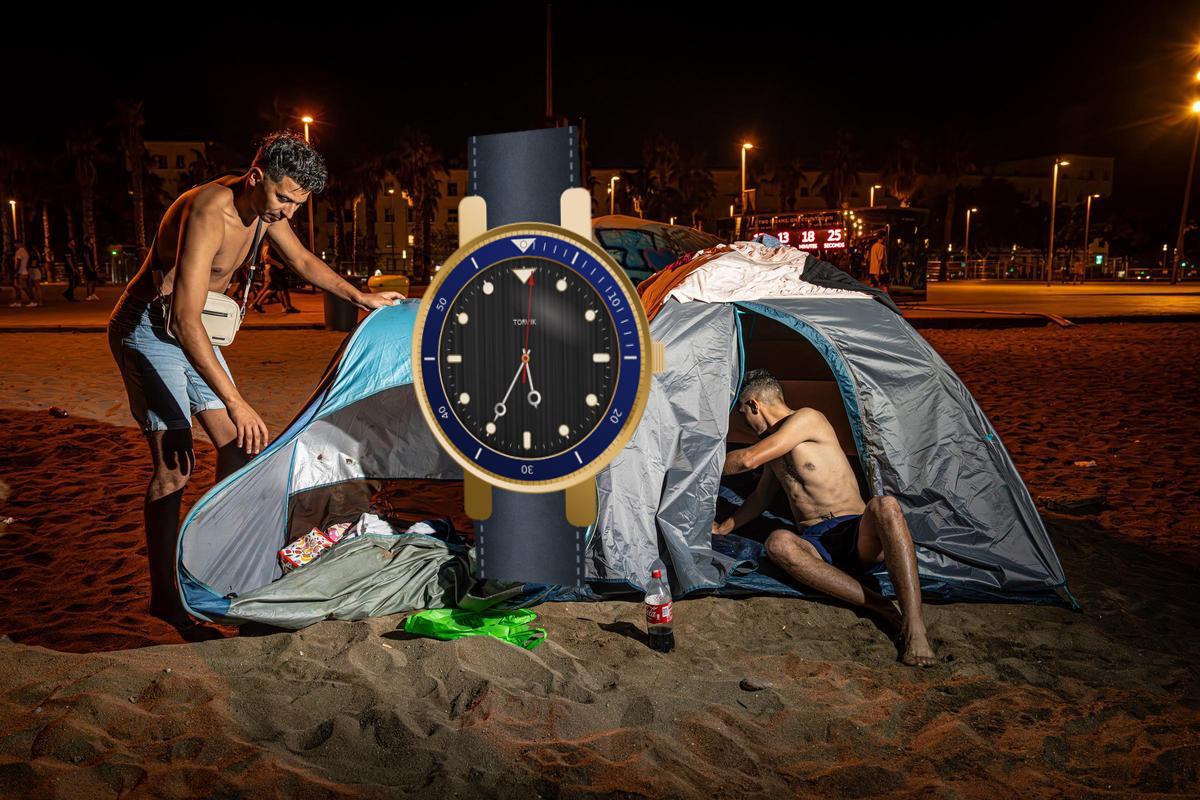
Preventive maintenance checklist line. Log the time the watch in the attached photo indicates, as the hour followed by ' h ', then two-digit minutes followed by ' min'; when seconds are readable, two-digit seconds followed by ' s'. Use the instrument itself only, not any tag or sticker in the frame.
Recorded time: 5 h 35 min 01 s
